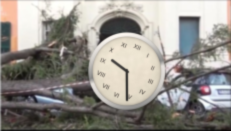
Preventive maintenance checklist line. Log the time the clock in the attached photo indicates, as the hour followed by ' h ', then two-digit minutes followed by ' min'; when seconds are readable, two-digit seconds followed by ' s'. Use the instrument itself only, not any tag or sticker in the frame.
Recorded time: 9 h 26 min
